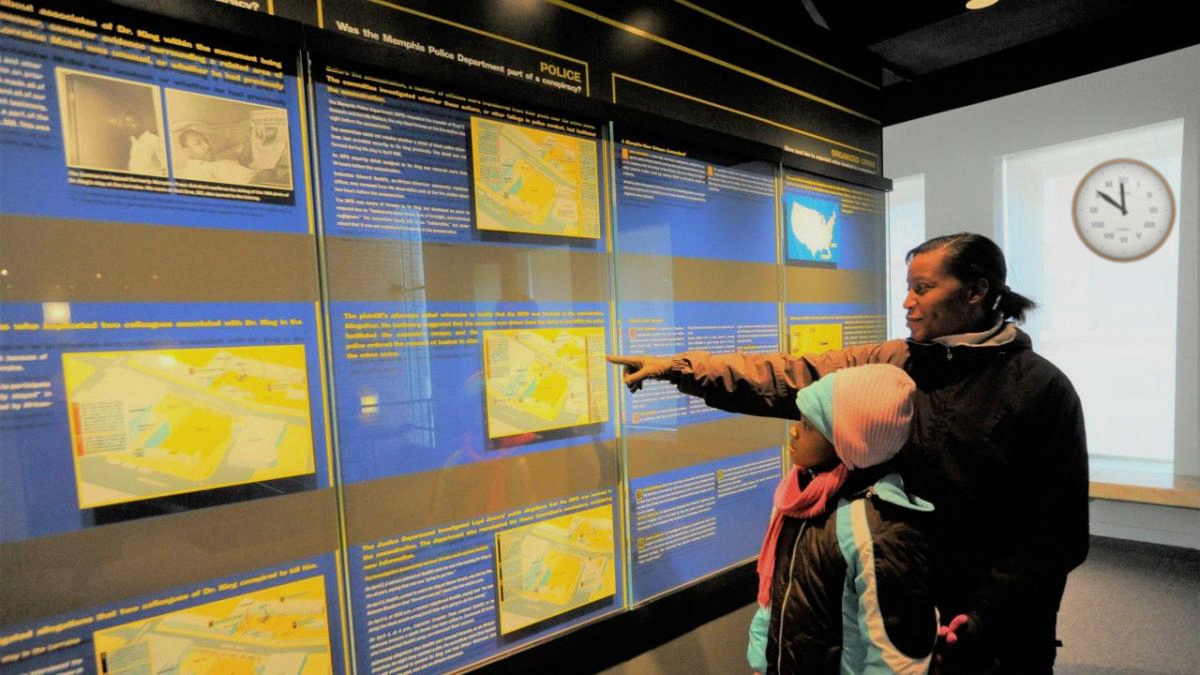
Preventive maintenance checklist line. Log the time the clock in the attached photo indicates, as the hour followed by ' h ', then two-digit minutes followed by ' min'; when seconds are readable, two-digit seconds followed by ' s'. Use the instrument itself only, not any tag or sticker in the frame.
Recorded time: 11 h 51 min
